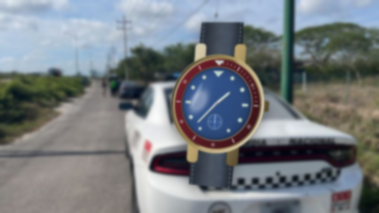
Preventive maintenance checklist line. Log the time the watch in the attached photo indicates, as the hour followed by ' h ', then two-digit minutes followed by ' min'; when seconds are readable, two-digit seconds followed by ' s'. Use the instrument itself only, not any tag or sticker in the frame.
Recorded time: 1 h 37 min
